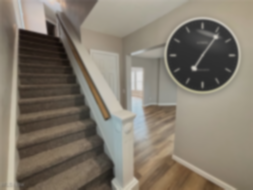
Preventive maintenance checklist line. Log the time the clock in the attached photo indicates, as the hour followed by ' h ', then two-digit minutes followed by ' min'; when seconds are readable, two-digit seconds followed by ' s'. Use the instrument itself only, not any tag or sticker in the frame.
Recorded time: 7 h 06 min
